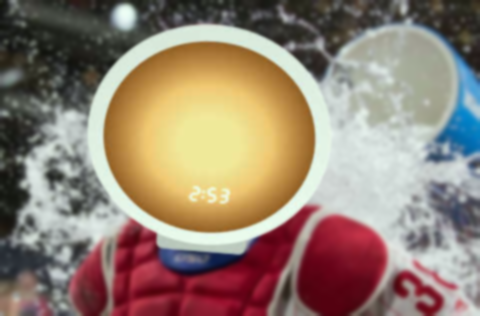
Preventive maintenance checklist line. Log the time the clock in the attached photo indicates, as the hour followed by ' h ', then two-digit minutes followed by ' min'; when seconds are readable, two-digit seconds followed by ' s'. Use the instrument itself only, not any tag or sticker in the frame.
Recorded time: 2 h 53 min
